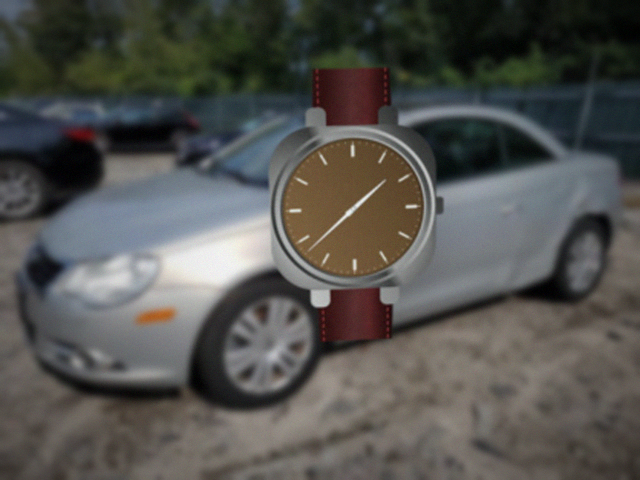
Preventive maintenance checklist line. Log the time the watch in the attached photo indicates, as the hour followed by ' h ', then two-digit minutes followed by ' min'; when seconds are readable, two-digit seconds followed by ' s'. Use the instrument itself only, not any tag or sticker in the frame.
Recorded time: 1 h 38 min
